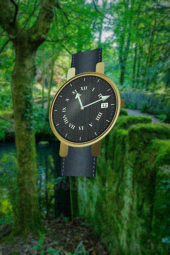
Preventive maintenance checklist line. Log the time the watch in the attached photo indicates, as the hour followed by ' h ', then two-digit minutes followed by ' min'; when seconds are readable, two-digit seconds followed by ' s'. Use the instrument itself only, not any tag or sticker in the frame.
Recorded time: 11 h 12 min
